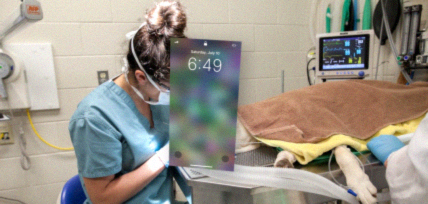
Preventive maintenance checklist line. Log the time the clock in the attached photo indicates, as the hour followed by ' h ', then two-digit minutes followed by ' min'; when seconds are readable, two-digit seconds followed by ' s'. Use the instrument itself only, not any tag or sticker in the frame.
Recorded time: 6 h 49 min
